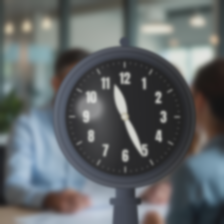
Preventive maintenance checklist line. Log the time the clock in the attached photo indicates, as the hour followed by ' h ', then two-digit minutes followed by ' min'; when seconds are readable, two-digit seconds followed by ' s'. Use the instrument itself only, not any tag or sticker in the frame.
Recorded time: 11 h 26 min
